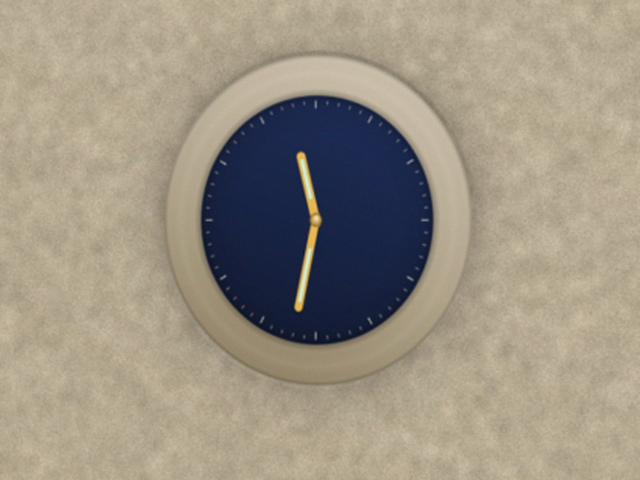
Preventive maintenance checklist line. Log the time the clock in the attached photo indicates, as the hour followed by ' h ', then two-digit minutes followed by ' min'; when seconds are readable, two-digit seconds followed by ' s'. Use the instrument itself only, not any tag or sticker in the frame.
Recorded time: 11 h 32 min
